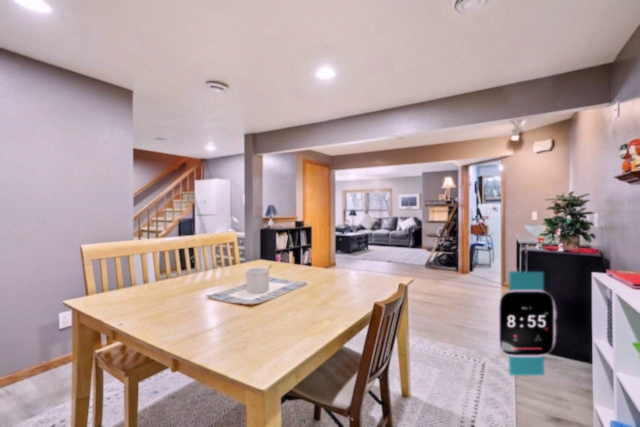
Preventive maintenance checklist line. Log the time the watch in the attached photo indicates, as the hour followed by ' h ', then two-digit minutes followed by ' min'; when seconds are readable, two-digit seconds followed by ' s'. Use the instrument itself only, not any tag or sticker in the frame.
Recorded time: 8 h 55 min
